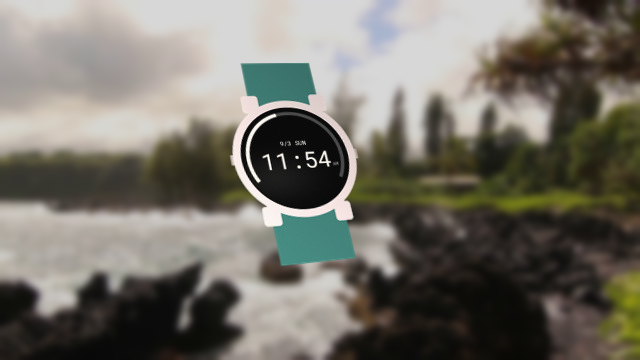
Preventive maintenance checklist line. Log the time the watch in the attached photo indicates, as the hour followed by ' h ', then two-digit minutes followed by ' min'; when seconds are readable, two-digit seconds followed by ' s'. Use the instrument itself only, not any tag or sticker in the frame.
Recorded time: 11 h 54 min
